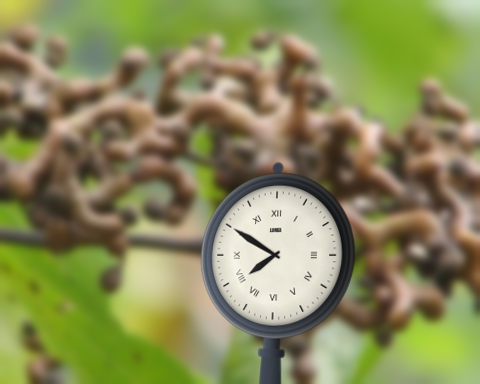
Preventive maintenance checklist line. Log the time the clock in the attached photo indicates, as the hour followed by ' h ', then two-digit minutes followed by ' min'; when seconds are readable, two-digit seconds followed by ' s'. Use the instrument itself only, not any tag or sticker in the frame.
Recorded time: 7 h 50 min
